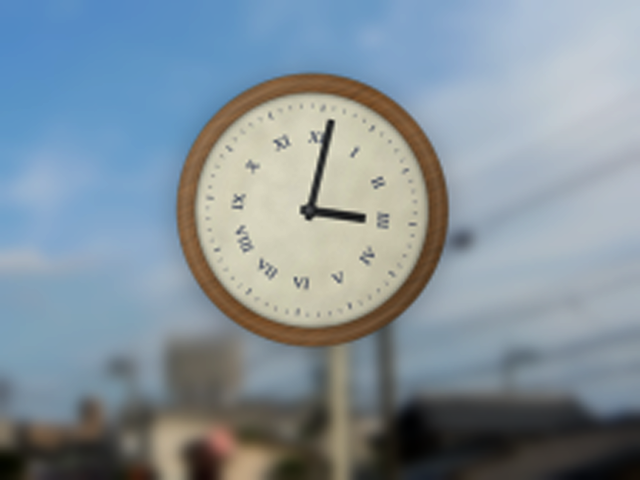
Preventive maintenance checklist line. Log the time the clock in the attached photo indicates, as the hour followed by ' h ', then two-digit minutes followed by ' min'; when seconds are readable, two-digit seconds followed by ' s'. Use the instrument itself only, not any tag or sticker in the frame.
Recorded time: 3 h 01 min
